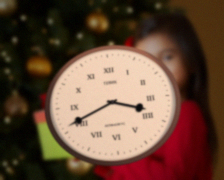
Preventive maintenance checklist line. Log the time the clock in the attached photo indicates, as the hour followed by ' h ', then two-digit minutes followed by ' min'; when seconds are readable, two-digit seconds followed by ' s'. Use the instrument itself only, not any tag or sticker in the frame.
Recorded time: 3 h 41 min
